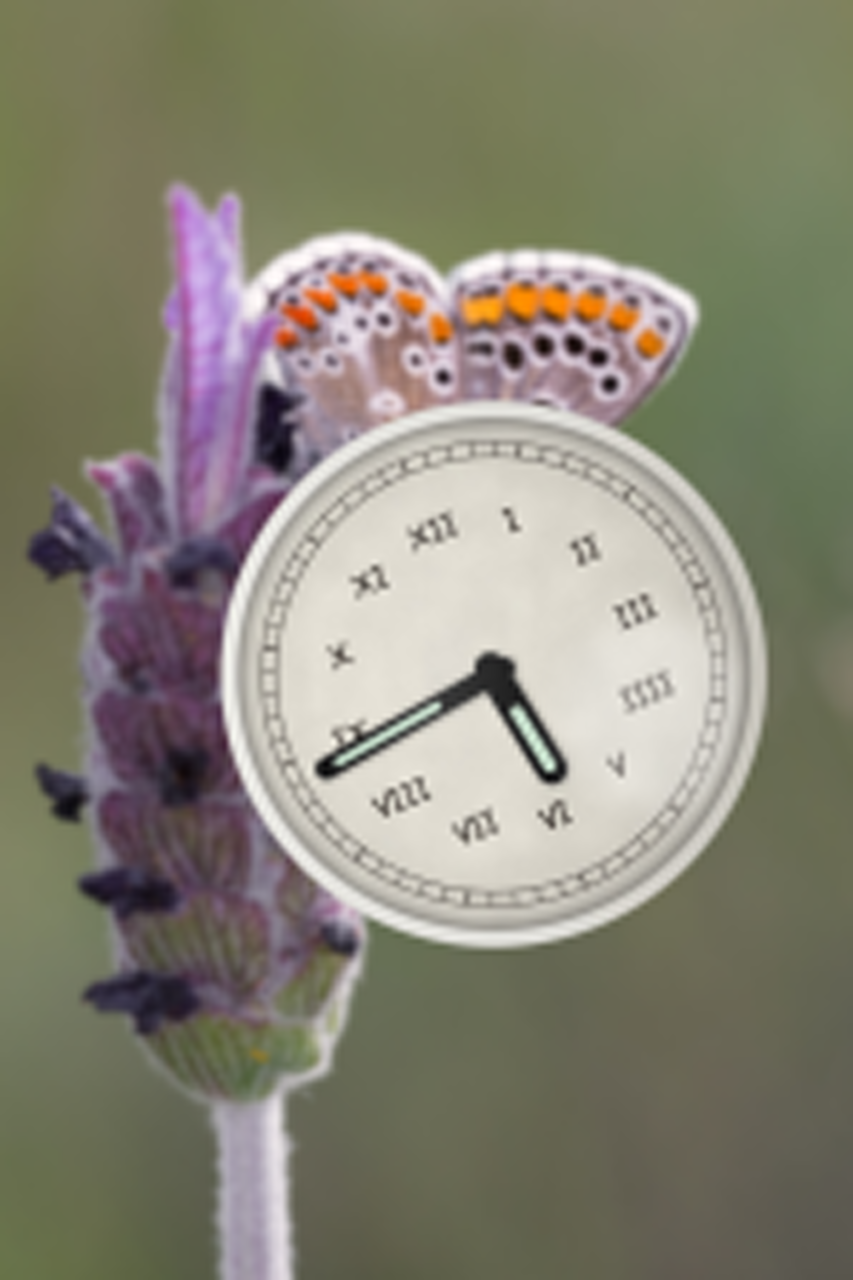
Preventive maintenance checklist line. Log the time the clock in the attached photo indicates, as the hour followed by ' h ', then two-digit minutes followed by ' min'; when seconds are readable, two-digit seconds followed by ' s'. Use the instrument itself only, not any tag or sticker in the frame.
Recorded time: 5 h 44 min
